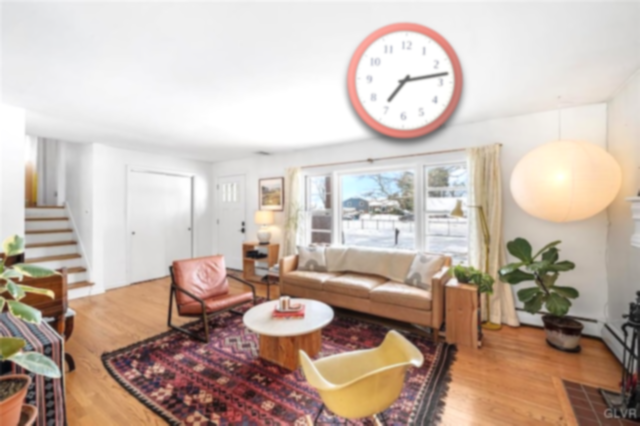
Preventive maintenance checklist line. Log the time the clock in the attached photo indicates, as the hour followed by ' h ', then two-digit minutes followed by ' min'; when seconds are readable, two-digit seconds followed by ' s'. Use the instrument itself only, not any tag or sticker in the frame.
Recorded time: 7 h 13 min
